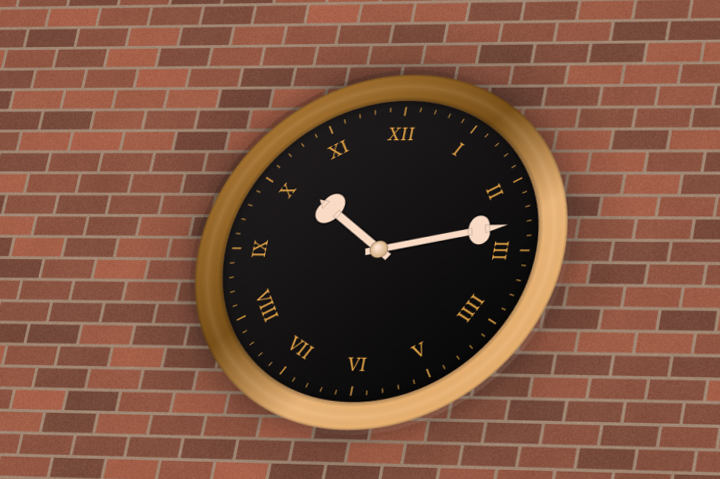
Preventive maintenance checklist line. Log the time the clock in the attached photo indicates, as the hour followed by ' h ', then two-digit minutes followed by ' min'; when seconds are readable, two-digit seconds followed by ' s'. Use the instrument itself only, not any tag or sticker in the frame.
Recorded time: 10 h 13 min
